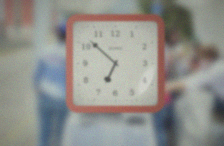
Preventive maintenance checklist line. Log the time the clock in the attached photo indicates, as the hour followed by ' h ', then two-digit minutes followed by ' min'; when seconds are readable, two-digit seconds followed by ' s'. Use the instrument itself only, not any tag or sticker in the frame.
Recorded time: 6 h 52 min
